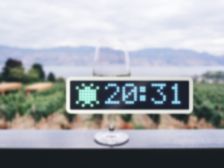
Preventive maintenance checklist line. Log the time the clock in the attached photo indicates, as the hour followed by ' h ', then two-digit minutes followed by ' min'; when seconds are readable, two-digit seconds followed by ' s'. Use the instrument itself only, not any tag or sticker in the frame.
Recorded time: 20 h 31 min
